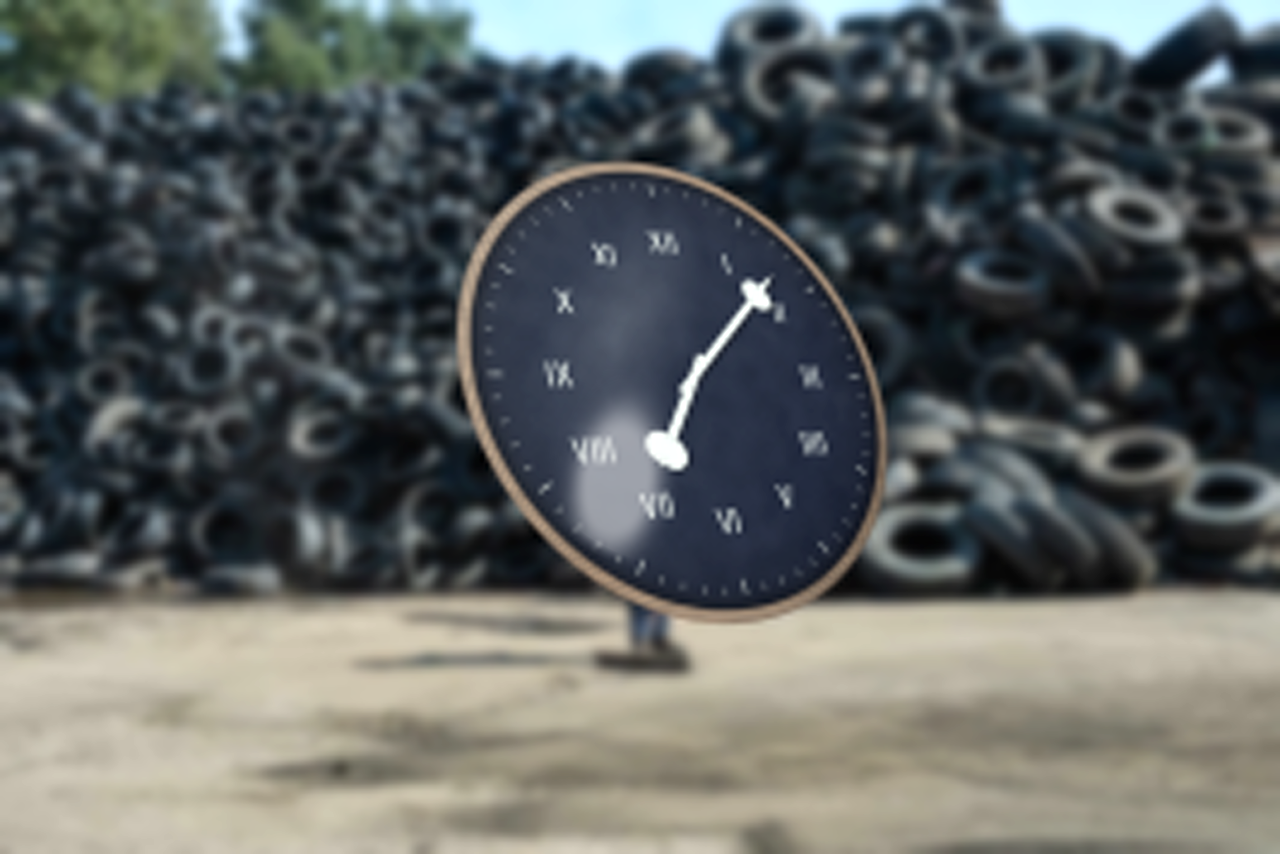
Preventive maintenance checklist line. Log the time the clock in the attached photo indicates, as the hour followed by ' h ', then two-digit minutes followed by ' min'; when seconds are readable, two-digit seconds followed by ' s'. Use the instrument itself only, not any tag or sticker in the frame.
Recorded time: 7 h 08 min
